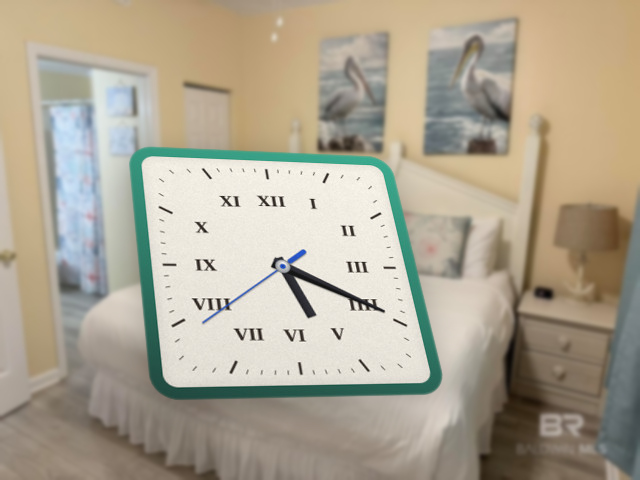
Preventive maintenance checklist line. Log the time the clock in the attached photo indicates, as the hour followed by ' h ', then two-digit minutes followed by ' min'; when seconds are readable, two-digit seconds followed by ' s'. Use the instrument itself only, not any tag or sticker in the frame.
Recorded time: 5 h 19 min 39 s
